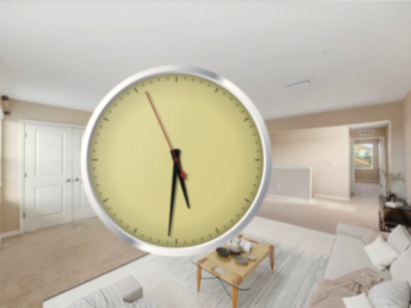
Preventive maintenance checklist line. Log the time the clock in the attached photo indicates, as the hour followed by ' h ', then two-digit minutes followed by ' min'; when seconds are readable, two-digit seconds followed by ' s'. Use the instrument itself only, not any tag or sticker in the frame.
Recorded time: 5 h 30 min 56 s
